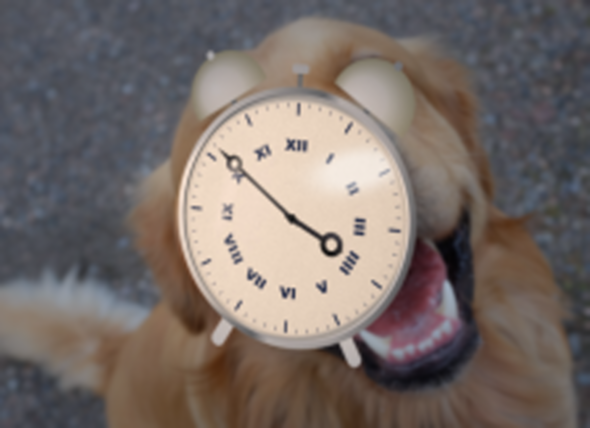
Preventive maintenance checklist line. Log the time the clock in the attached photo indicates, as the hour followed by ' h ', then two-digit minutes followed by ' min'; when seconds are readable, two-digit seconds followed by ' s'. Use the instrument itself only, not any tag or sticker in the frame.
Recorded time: 3 h 51 min
